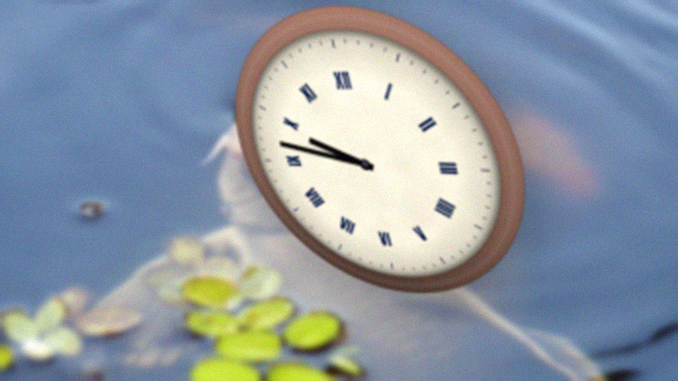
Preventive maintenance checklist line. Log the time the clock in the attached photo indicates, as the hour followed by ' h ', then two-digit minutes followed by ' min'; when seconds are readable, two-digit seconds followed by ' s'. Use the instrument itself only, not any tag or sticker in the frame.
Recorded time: 9 h 47 min
